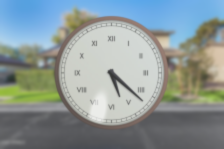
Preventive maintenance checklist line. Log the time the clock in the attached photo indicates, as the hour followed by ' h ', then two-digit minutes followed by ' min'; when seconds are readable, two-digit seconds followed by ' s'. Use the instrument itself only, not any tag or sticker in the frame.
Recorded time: 5 h 22 min
